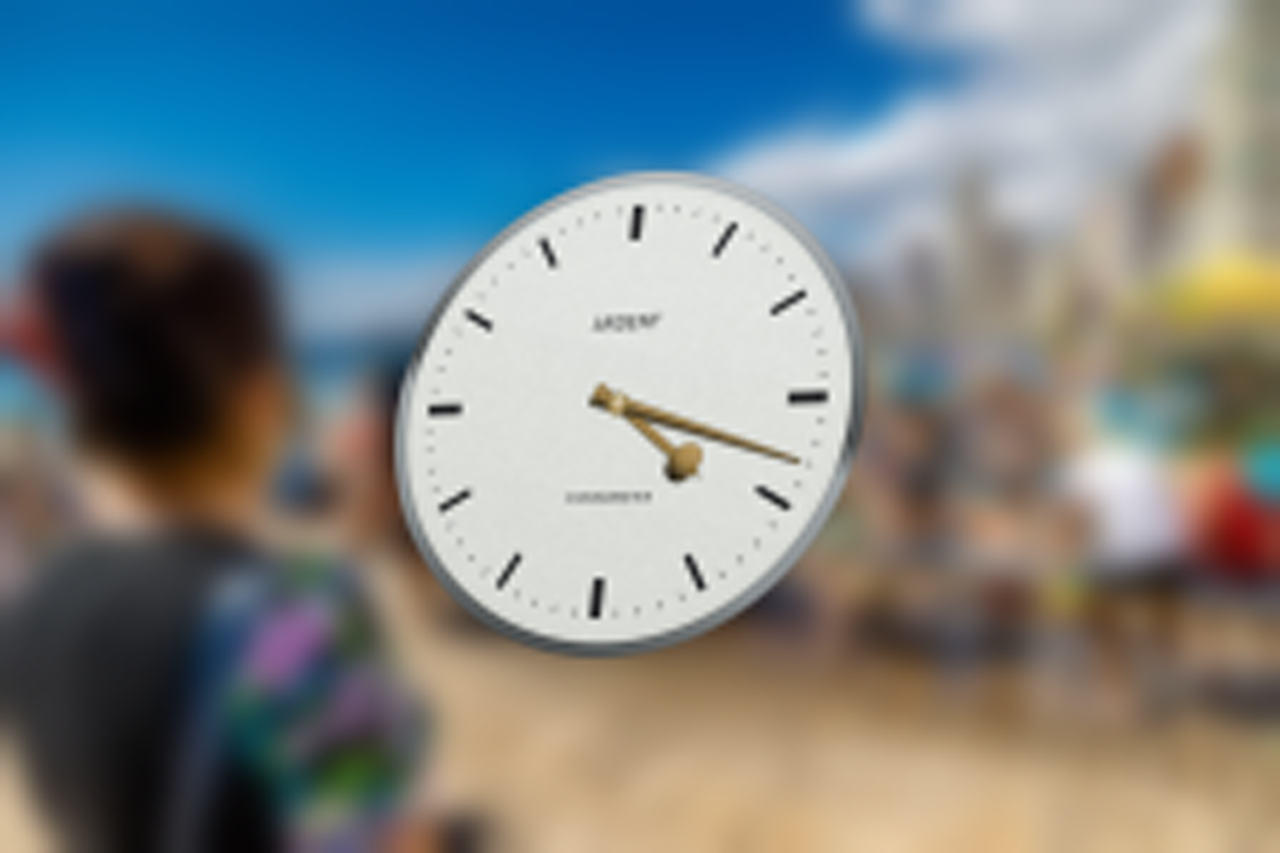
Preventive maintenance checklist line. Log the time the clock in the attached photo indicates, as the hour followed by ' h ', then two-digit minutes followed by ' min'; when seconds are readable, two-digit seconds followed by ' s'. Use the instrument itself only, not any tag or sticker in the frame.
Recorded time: 4 h 18 min
